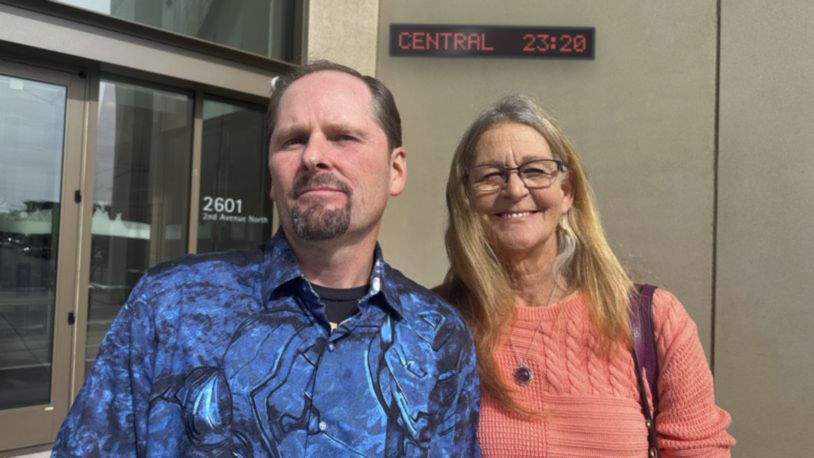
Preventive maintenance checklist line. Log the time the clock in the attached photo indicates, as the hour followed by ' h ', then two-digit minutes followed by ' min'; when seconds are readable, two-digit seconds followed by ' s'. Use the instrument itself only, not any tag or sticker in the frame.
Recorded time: 23 h 20 min
